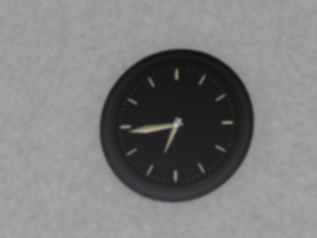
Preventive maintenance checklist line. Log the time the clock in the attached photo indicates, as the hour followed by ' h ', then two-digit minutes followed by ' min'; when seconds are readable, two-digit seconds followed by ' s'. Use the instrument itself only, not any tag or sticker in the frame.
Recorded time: 6 h 44 min
